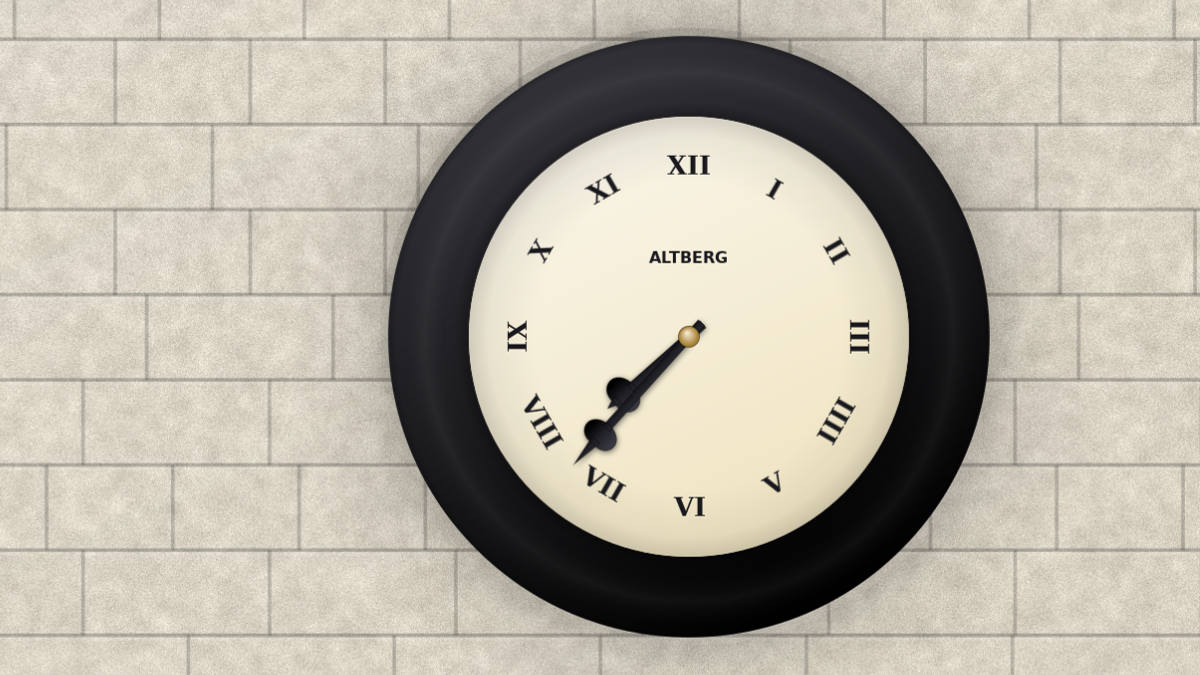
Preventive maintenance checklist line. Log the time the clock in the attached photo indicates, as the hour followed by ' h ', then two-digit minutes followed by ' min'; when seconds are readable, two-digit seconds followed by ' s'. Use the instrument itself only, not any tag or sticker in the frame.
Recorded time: 7 h 37 min
